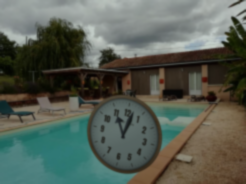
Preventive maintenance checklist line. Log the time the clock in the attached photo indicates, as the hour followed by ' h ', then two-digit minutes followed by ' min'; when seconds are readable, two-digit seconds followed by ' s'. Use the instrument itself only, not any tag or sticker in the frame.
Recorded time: 11 h 02 min
